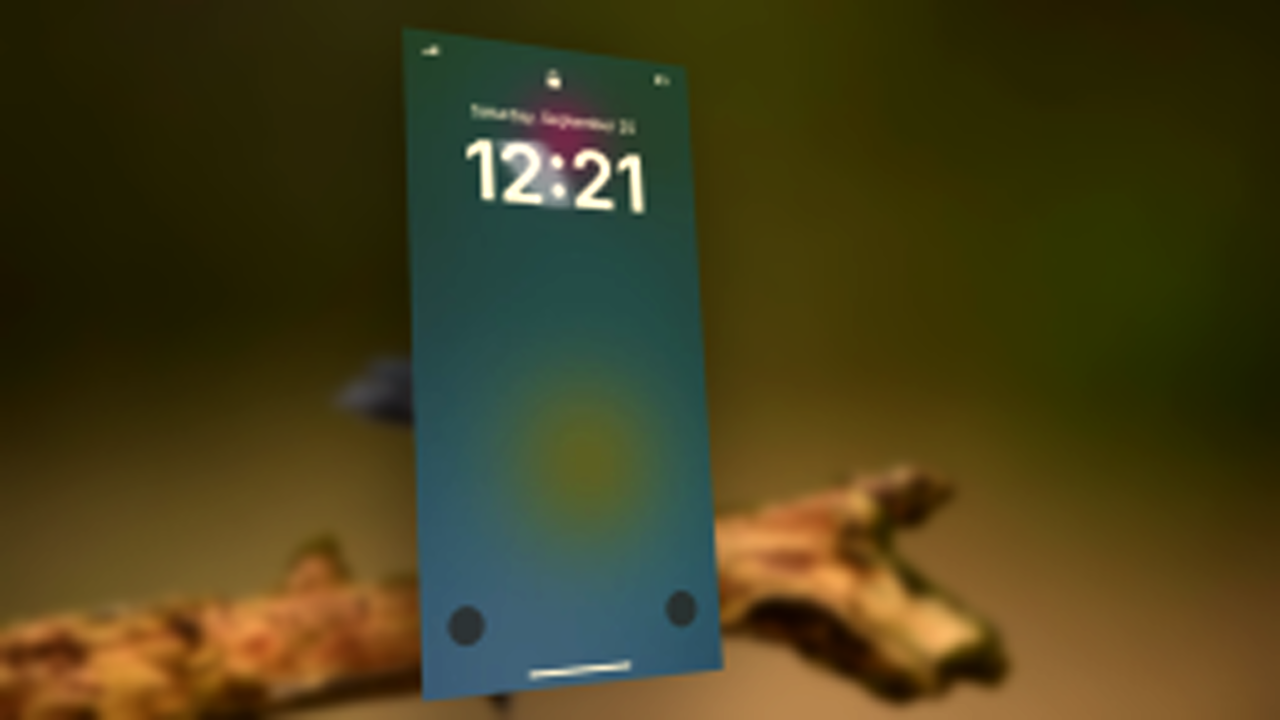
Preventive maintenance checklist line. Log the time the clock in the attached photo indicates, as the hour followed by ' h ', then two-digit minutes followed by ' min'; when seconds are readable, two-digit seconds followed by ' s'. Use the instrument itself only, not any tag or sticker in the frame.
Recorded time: 12 h 21 min
